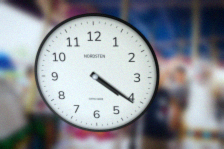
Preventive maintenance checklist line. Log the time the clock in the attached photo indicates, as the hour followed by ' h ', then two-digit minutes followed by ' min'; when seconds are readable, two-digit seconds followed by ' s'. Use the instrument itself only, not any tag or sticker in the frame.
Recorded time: 4 h 21 min
